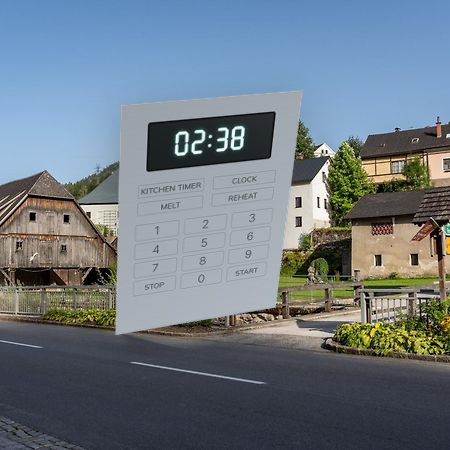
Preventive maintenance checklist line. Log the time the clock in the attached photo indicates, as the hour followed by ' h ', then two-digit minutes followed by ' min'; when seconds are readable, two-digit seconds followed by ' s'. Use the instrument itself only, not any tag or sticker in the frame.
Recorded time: 2 h 38 min
